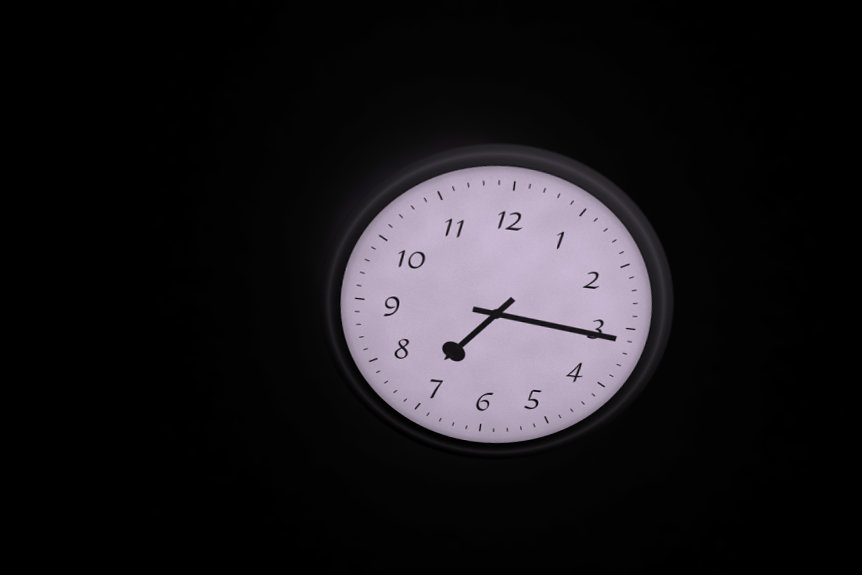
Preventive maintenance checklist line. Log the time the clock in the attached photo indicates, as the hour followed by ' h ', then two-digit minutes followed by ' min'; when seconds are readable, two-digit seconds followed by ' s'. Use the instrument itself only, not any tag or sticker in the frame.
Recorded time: 7 h 16 min
